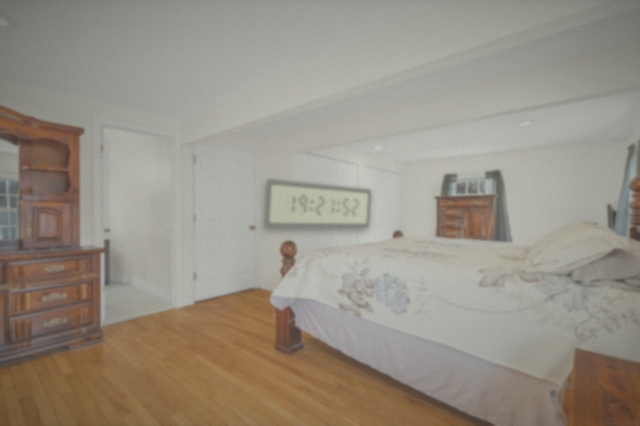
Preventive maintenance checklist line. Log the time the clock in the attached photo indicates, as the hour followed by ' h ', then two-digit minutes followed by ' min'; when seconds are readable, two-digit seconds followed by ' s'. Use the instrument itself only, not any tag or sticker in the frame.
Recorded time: 19 h 21 min 52 s
